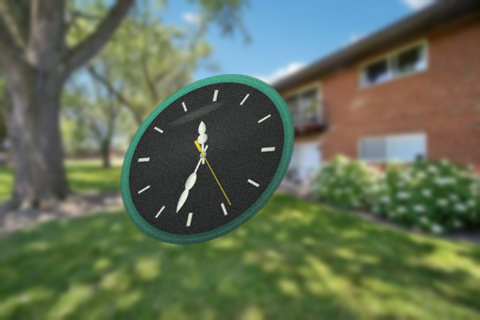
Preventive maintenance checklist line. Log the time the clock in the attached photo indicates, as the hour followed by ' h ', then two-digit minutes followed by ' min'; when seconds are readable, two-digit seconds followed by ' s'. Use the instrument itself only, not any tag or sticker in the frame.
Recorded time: 11 h 32 min 24 s
